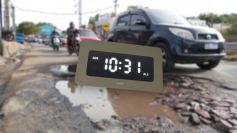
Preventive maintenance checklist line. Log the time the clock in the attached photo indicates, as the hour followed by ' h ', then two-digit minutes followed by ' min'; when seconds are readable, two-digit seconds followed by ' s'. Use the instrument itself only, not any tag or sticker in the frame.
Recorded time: 10 h 31 min
